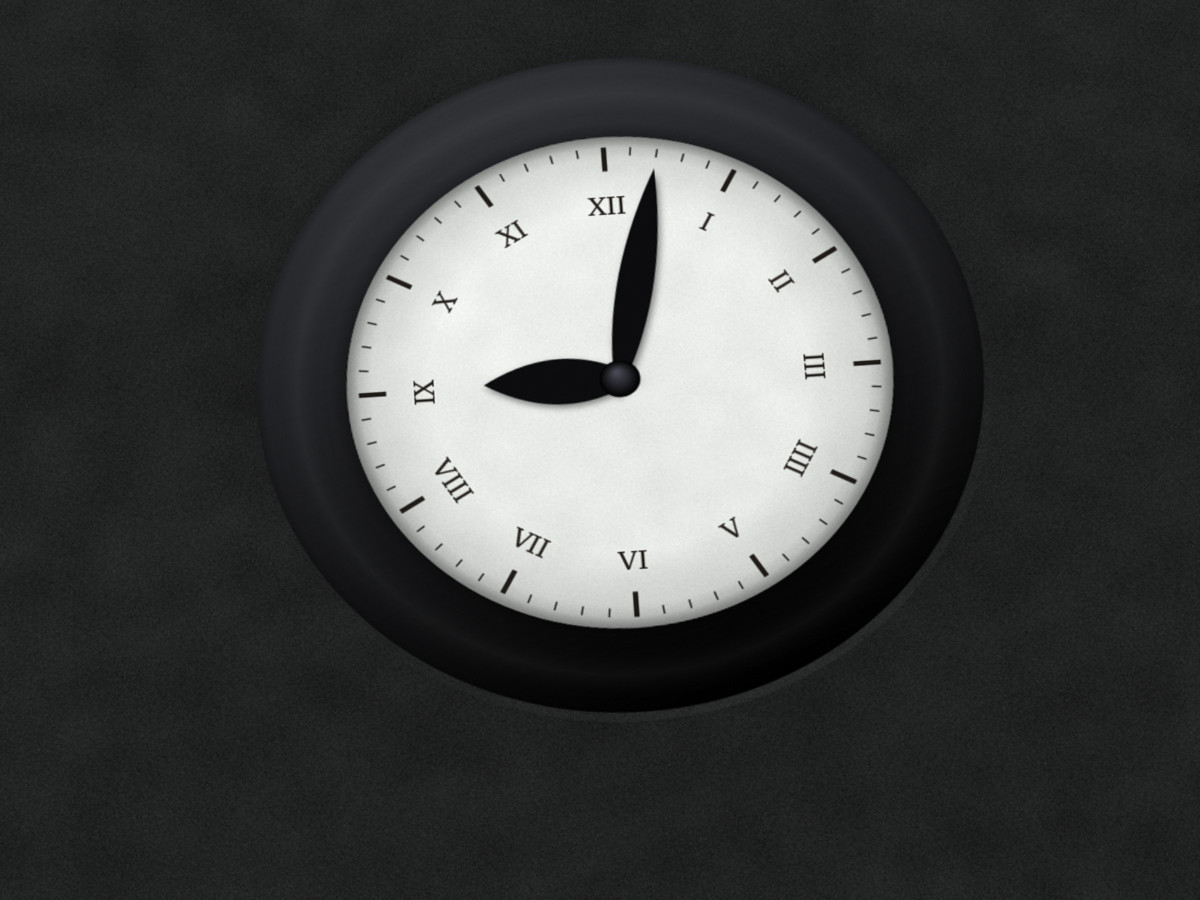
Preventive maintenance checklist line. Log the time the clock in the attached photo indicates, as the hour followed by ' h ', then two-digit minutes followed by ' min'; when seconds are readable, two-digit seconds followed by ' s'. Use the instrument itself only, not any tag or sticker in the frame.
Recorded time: 9 h 02 min
